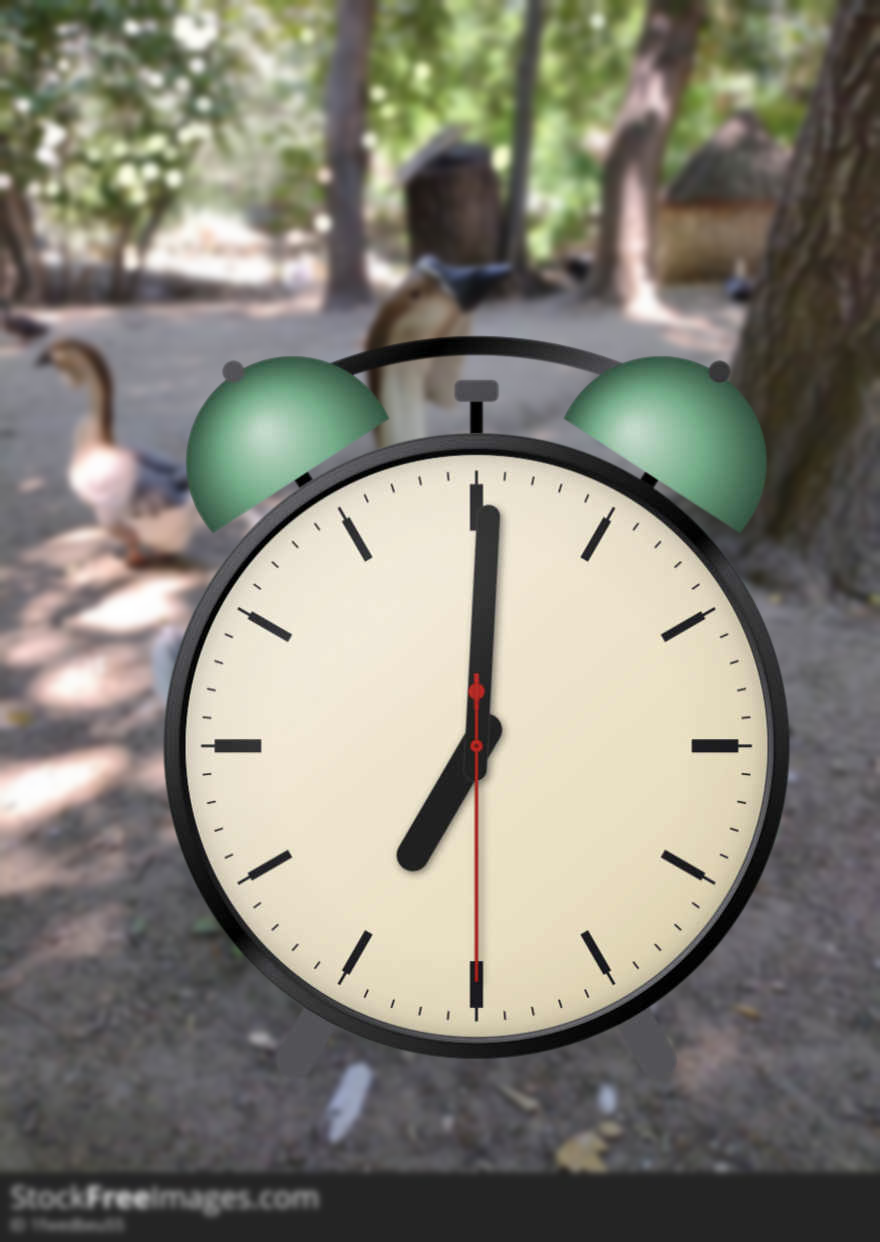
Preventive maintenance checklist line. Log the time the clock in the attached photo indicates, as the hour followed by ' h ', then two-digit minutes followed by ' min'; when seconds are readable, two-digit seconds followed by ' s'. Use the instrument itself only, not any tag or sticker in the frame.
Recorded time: 7 h 00 min 30 s
